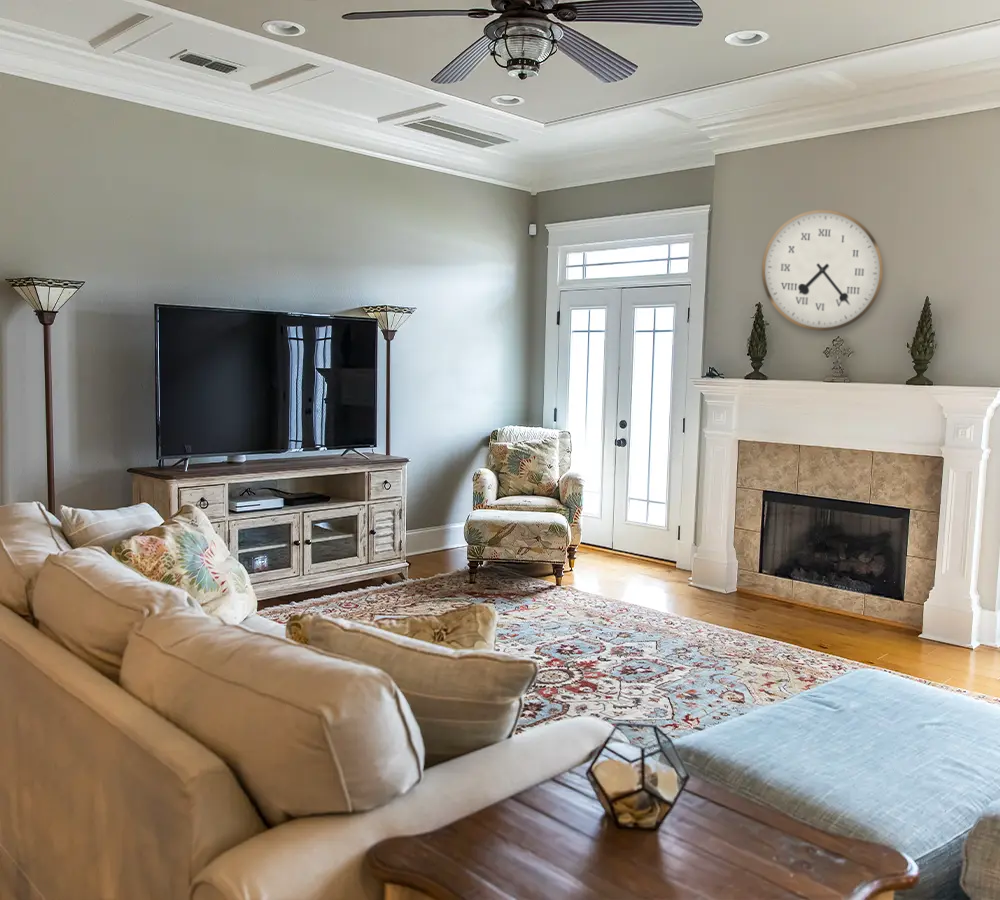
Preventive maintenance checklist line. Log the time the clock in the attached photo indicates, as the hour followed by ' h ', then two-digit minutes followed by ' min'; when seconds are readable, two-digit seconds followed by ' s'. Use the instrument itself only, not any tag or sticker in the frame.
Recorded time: 7 h 23 min
